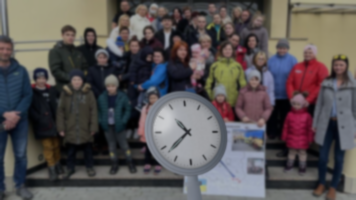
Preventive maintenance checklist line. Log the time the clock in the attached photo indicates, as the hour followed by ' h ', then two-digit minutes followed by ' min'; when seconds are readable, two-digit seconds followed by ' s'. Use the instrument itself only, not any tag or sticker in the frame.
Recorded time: 10 h 38 min
